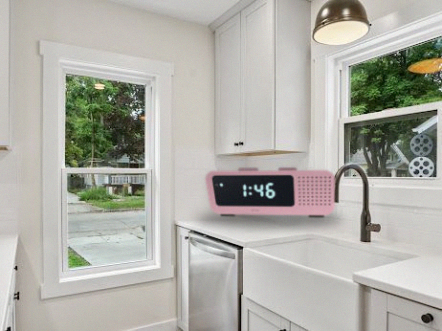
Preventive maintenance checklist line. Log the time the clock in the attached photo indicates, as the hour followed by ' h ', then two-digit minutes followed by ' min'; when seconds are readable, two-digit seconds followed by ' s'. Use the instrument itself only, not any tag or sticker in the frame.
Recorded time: 1 h 46 min
